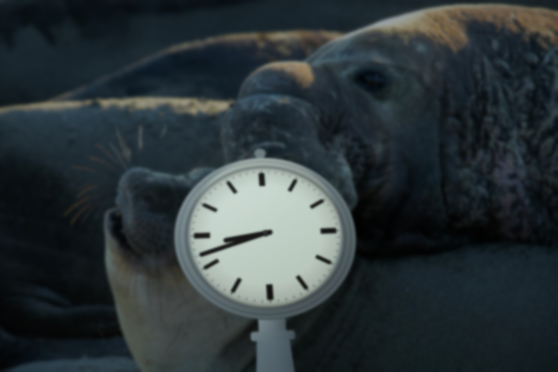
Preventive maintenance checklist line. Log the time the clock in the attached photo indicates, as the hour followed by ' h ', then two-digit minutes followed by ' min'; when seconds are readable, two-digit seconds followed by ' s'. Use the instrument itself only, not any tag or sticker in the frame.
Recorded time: 8 h 42 min
